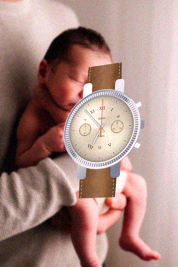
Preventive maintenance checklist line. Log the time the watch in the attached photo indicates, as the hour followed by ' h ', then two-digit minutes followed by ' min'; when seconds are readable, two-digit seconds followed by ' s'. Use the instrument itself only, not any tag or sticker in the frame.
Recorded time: 6 h 53 min
